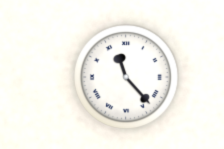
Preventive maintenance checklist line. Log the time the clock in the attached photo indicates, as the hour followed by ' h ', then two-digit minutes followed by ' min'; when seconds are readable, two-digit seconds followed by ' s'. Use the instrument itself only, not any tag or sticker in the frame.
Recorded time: 11 h 23 min
